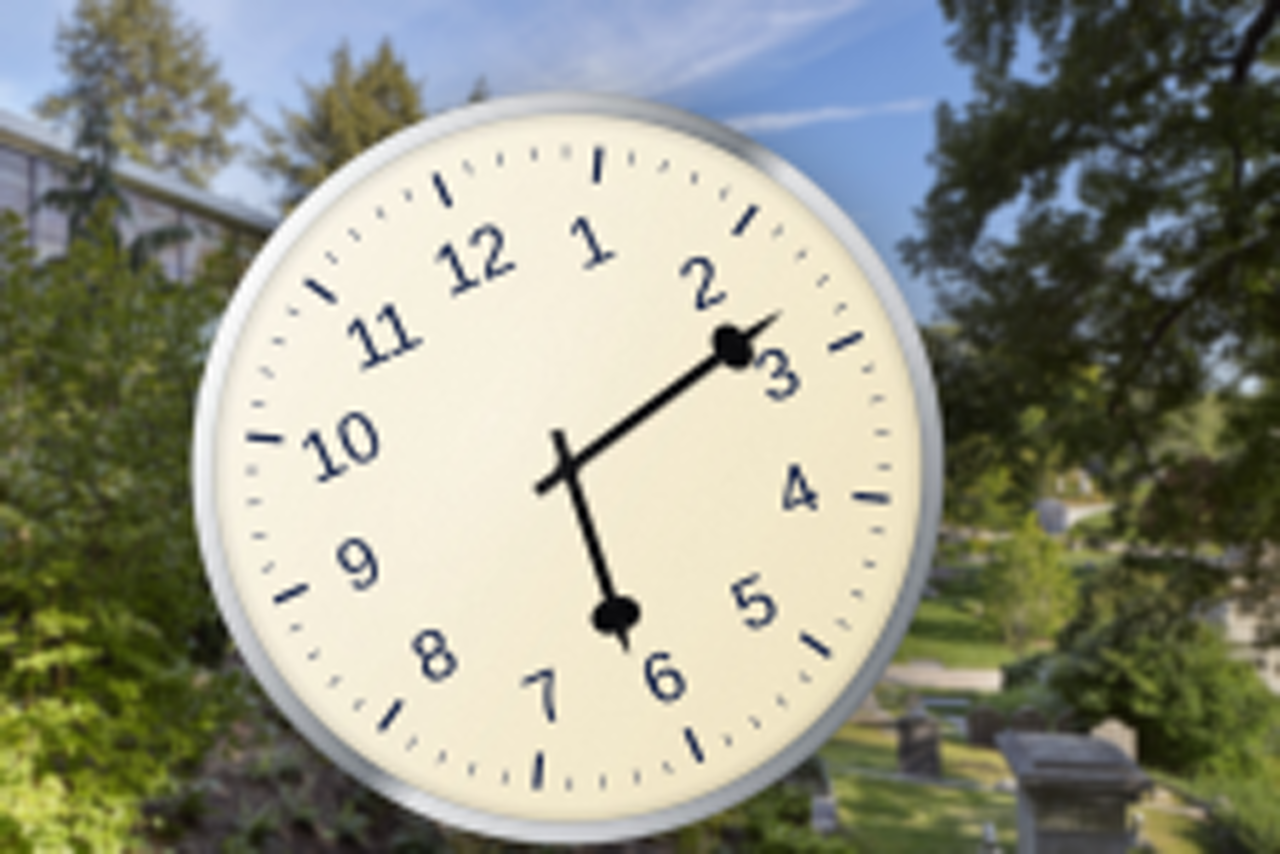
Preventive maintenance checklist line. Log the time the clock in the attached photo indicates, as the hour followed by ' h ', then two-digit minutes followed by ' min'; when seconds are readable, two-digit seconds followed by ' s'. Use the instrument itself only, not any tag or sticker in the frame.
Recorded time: 6 h 13 min
